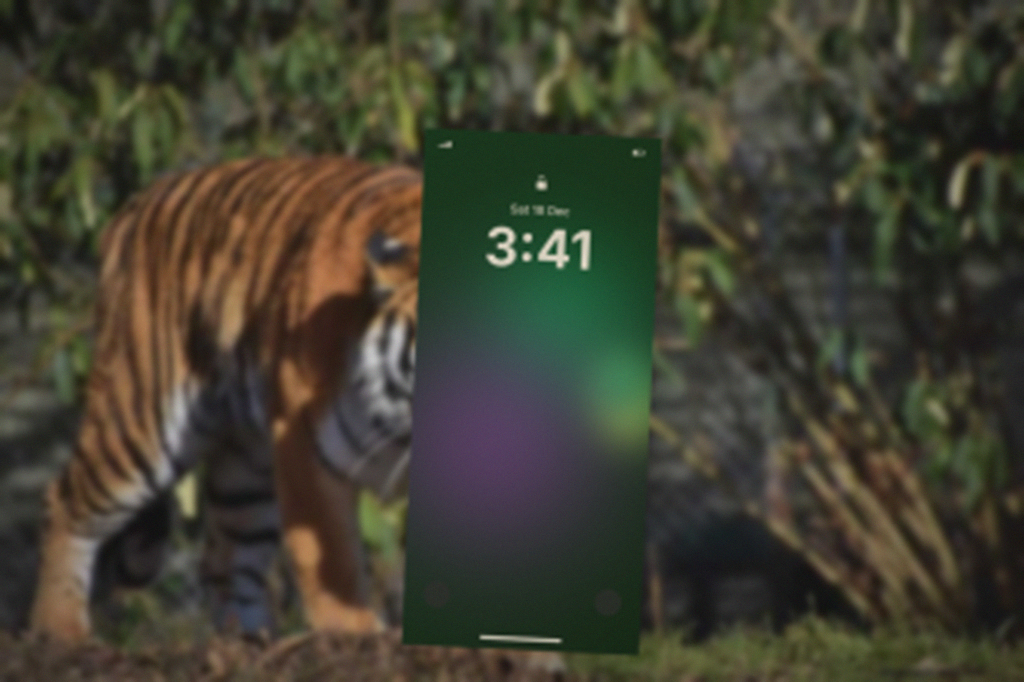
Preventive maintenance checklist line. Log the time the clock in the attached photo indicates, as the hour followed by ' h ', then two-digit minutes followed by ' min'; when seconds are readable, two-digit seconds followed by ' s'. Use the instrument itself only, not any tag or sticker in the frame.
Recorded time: 3 h 41 min
